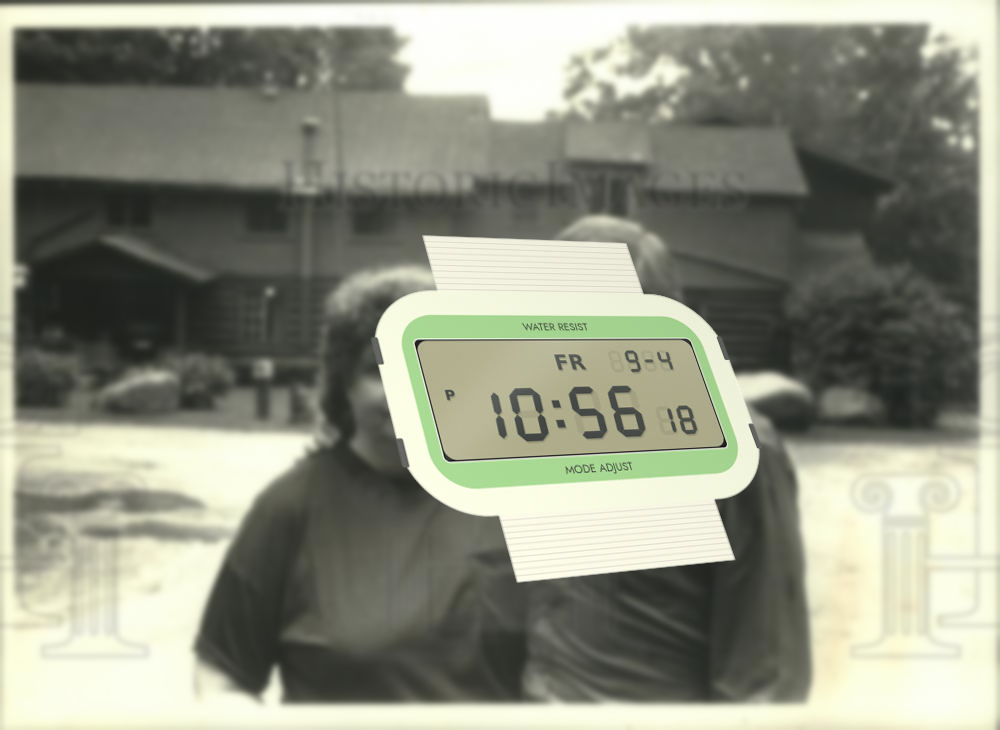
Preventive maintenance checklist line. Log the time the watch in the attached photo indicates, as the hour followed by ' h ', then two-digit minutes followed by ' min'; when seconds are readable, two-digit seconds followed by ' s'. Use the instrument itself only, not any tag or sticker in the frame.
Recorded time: 10 h 56 min 18 s
